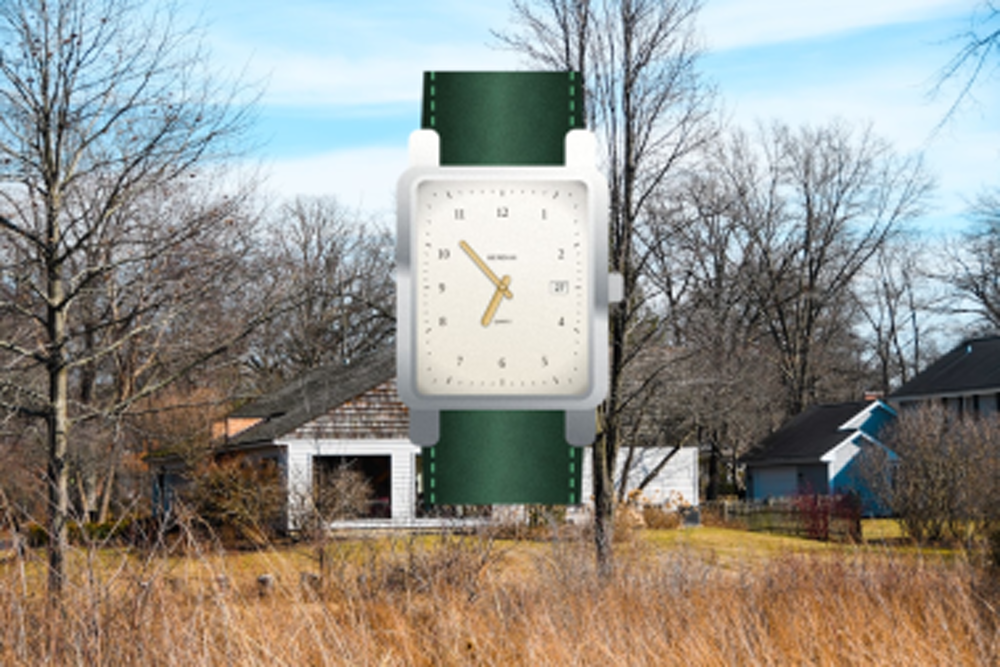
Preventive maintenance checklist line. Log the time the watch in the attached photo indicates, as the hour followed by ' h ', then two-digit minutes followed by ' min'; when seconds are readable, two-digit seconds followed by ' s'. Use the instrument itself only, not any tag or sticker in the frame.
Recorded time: 6 h 53 min
